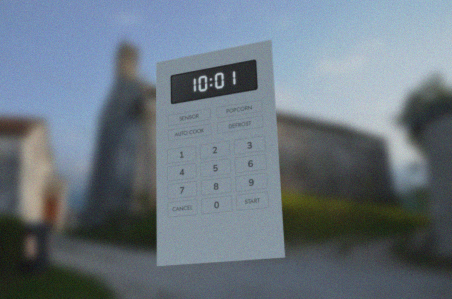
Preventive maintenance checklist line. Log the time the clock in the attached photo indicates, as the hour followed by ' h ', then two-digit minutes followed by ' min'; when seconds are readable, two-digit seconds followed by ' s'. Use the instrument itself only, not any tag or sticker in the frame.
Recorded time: 10 h 01 min
